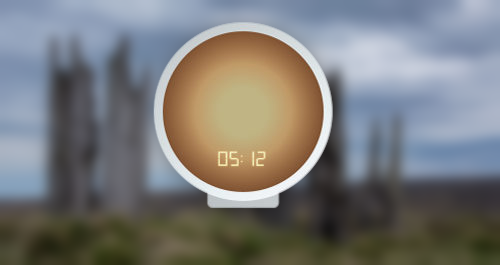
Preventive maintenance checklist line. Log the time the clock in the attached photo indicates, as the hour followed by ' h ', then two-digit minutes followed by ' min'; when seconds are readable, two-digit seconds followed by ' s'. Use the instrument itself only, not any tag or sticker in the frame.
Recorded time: 5 h 12 min
